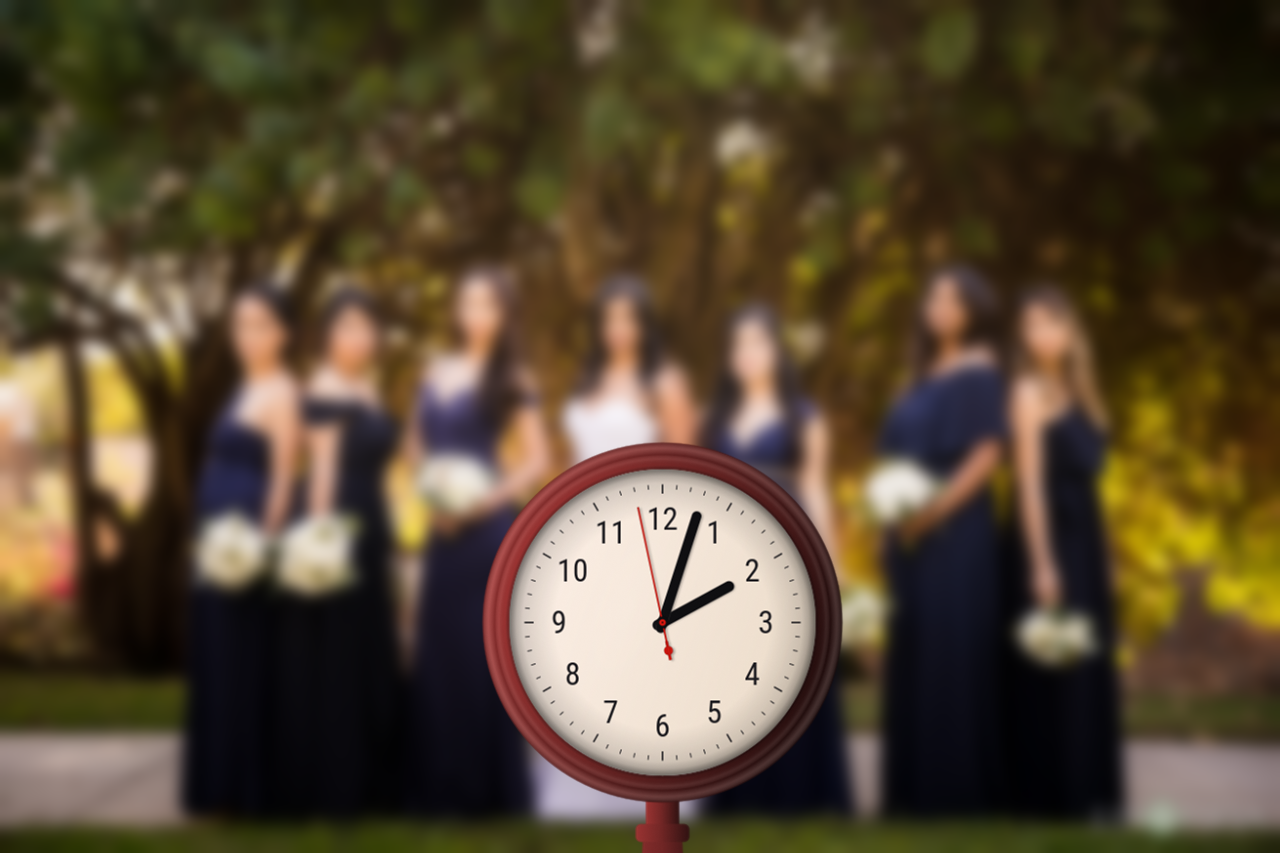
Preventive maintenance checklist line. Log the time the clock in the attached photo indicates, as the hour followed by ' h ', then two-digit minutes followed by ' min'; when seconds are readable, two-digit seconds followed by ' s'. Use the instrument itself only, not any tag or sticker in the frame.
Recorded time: 2 h 02 min 58 s
